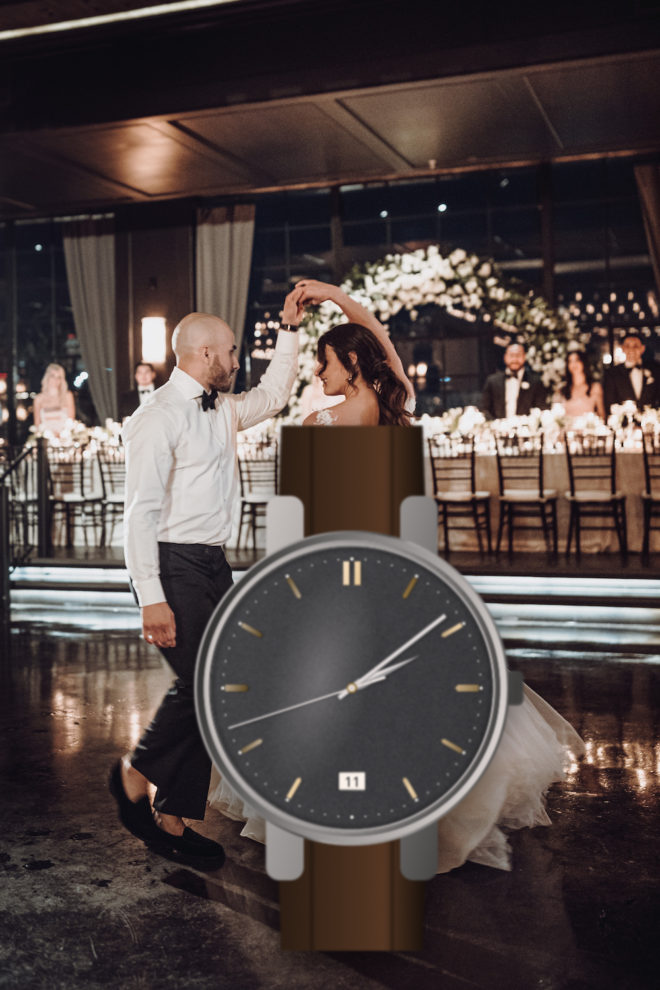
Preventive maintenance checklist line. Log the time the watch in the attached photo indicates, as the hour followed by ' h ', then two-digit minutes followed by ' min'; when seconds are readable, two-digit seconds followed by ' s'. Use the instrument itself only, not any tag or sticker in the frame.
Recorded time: 2 h 08 min 42 s
